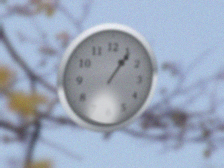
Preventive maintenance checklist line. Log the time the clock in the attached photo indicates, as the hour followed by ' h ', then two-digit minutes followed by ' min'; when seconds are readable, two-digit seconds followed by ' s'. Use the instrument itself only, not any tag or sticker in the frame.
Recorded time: 1 h 06 min
